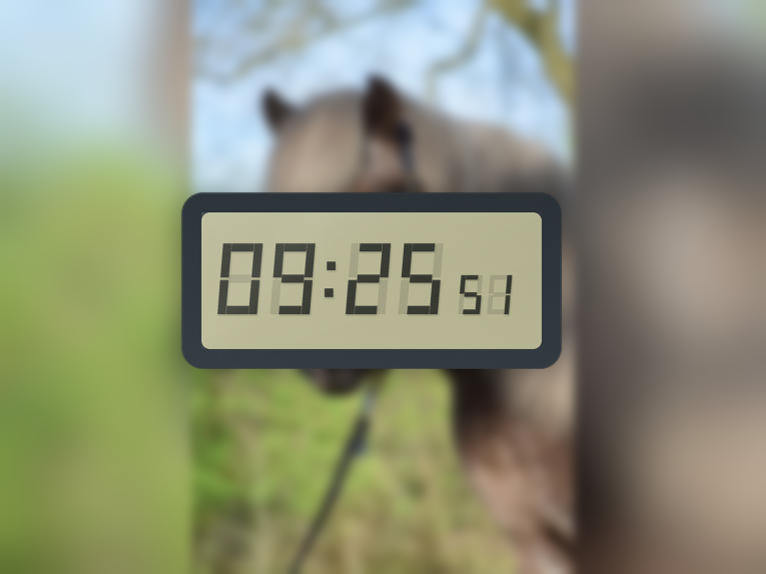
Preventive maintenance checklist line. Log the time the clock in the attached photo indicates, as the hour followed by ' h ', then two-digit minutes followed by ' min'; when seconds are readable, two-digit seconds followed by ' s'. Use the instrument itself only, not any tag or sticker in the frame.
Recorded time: 9 h 25 min 51 s
